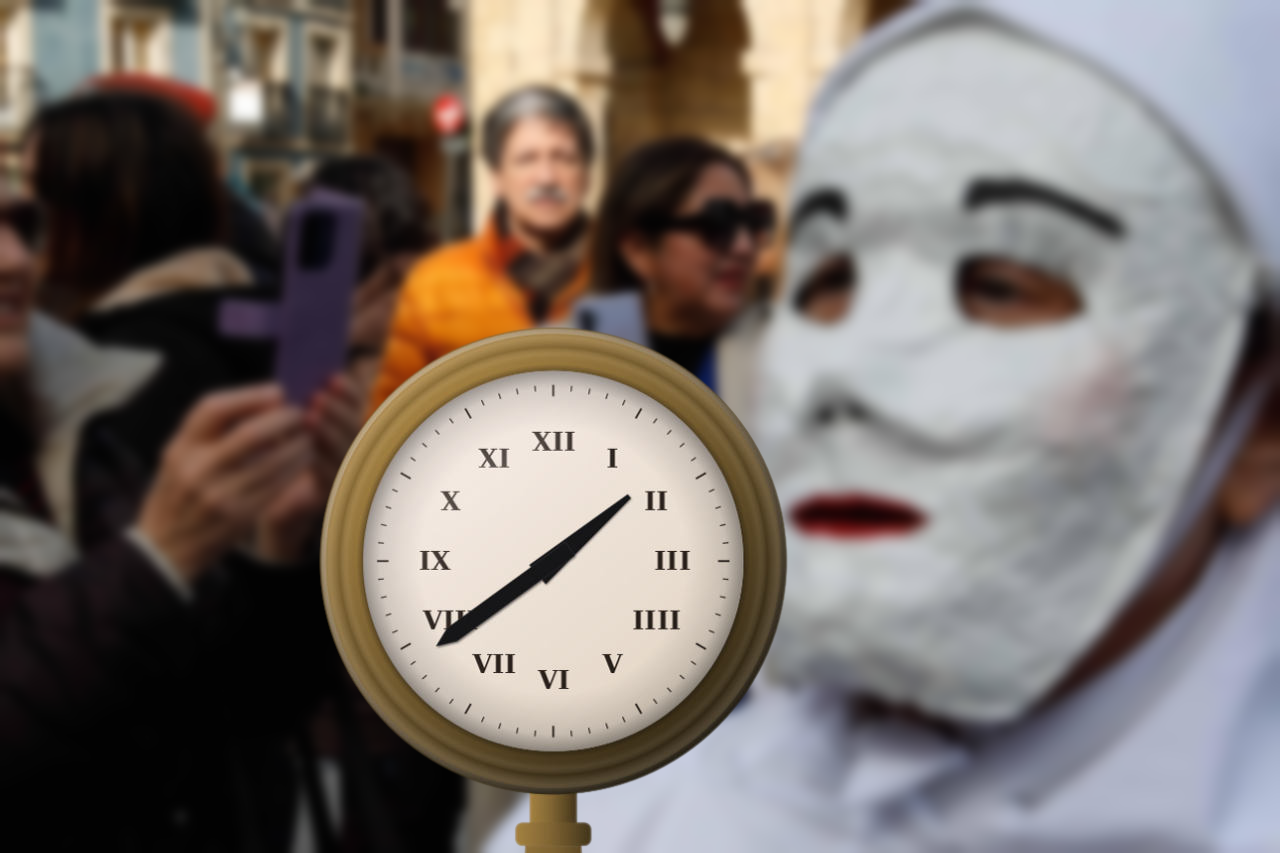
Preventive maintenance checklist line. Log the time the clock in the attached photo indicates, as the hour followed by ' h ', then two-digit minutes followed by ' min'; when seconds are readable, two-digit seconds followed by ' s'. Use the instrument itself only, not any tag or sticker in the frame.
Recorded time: 1 h 39 min
